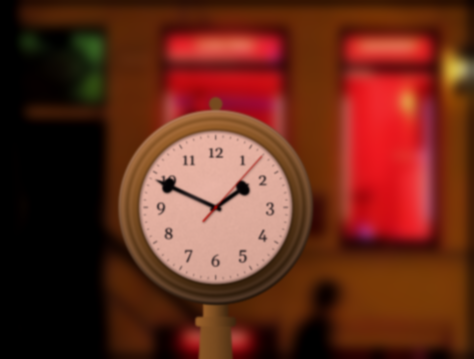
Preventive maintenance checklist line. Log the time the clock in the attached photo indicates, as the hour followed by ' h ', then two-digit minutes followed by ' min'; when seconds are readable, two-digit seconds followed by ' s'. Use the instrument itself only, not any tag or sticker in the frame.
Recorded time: 1 h 49 min 07 s
